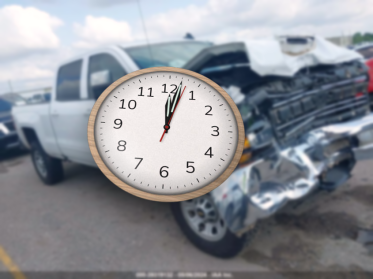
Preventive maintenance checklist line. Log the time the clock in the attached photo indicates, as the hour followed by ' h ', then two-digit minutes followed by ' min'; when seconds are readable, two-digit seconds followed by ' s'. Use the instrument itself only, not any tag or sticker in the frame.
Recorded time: 12 h 02 min 03 s
